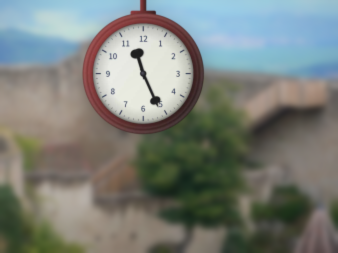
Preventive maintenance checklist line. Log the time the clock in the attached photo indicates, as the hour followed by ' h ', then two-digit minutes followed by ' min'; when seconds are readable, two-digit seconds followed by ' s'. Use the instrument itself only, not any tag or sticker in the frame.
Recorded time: 11 h 26 min
